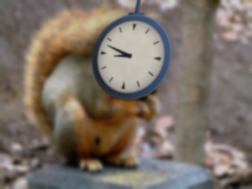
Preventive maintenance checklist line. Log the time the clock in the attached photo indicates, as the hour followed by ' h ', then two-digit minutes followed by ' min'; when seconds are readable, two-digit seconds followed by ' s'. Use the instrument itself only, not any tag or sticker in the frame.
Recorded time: 8 h 48 min
